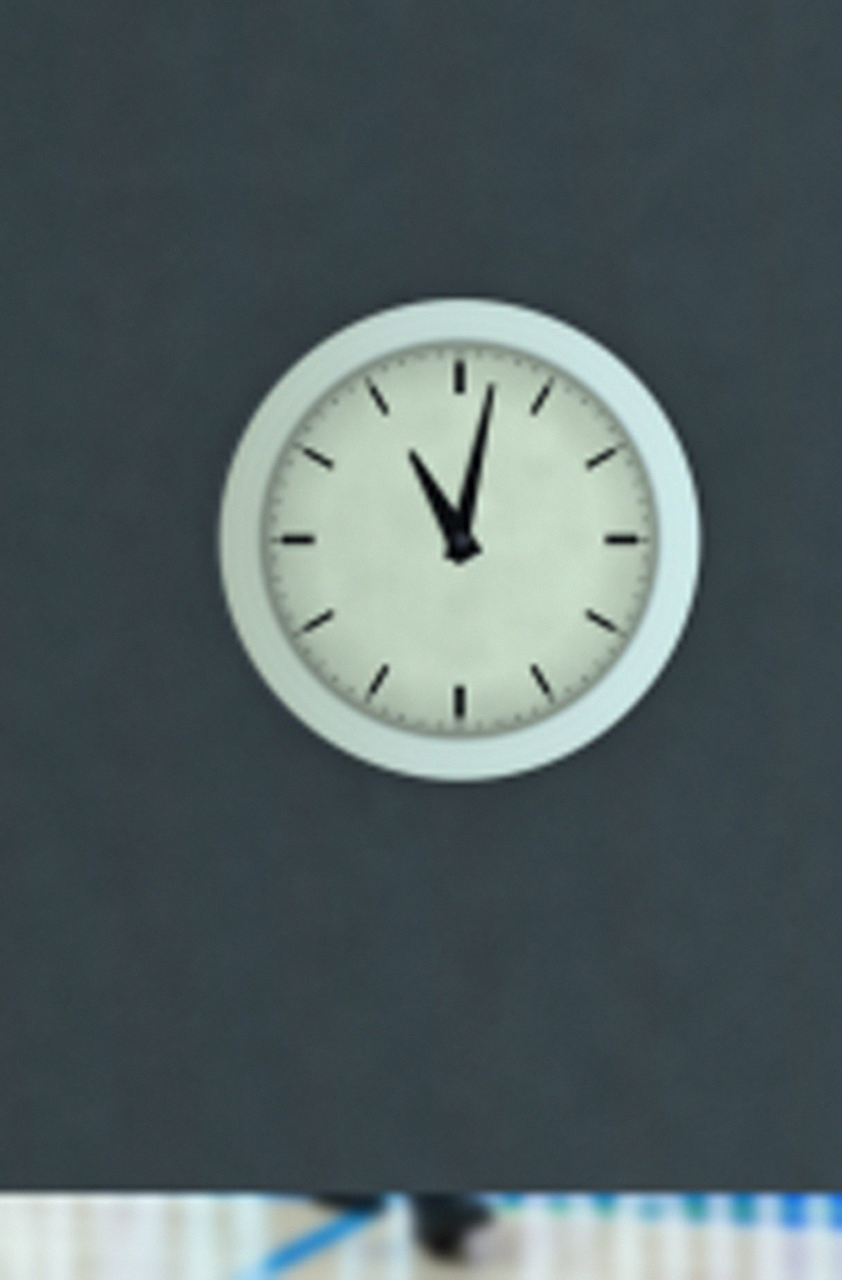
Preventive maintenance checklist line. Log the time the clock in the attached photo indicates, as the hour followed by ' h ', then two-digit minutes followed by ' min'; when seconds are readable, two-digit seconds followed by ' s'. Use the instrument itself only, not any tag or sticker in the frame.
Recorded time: 11 h 02 min
